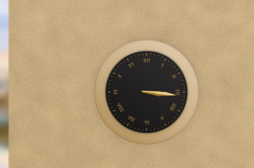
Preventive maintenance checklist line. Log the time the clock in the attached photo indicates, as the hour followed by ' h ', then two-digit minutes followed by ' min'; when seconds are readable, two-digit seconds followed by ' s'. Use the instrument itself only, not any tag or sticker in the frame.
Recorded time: 3 h 16 min
